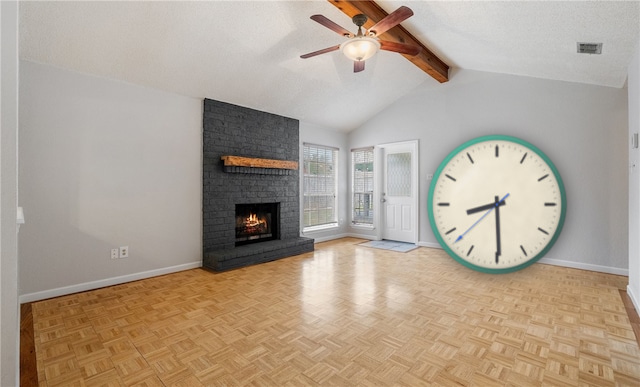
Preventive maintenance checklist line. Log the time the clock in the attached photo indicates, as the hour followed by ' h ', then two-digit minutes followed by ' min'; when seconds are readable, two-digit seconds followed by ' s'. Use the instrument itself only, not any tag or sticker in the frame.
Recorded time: 8 h 29 min 38 s
